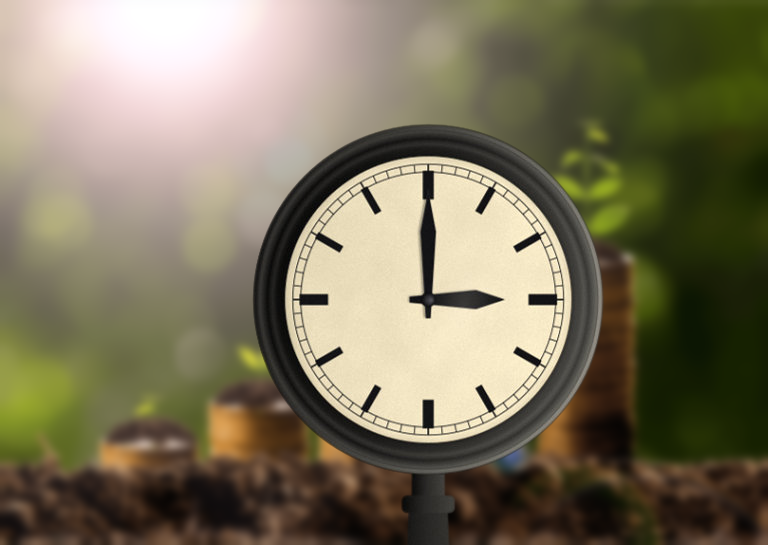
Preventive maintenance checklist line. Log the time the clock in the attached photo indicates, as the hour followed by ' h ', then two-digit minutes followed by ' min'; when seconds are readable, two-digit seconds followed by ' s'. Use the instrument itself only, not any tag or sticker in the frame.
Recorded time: 3 h 00 min
